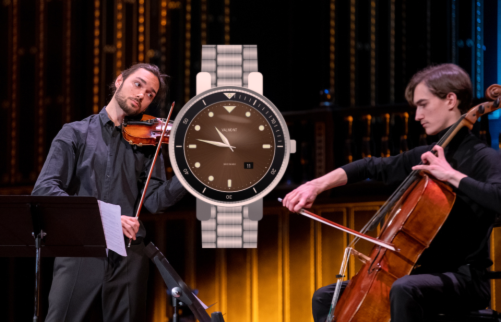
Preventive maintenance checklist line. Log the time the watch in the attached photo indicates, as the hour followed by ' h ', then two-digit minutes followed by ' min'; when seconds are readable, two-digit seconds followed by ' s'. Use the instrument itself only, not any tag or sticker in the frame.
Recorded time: 10 h 47 min
